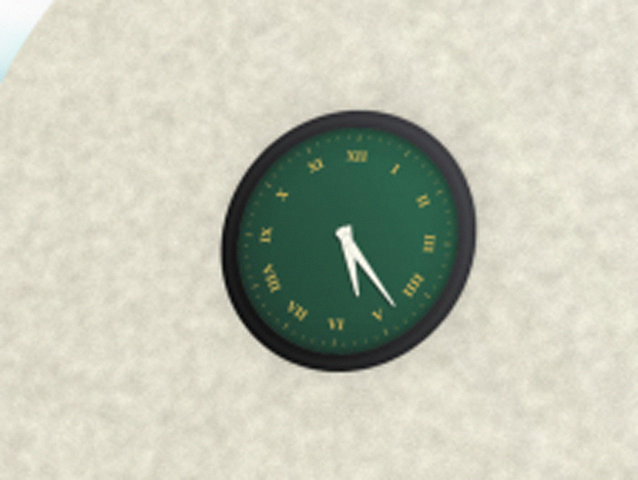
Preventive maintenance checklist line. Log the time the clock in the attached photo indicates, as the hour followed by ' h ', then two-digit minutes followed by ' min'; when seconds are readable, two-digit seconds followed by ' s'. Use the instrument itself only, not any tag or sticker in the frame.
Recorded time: 5 h 23 min
